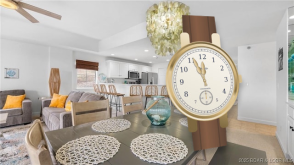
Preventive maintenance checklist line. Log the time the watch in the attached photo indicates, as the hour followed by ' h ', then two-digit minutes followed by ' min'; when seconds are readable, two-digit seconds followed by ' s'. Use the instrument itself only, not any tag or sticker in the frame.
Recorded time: 11 h 56 min
